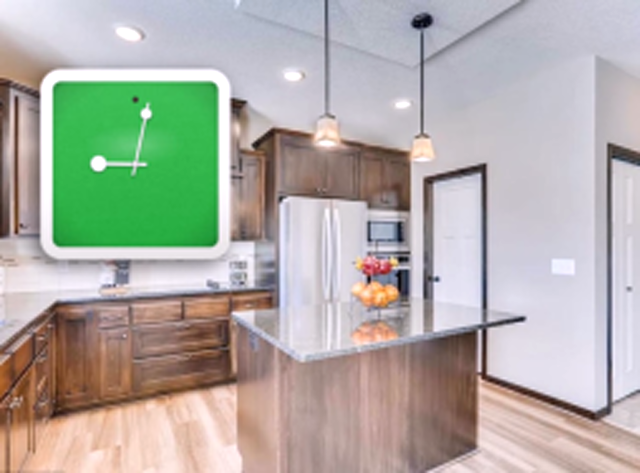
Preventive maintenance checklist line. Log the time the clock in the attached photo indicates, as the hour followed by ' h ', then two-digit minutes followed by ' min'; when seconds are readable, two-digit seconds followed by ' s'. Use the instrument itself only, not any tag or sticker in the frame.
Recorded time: 9 h 02 min
